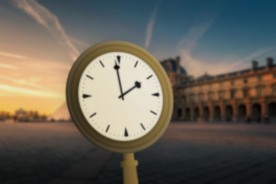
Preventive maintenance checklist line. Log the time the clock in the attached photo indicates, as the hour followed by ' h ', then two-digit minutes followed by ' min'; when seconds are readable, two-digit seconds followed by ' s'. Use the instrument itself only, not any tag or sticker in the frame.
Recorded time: 1 h 59 min
